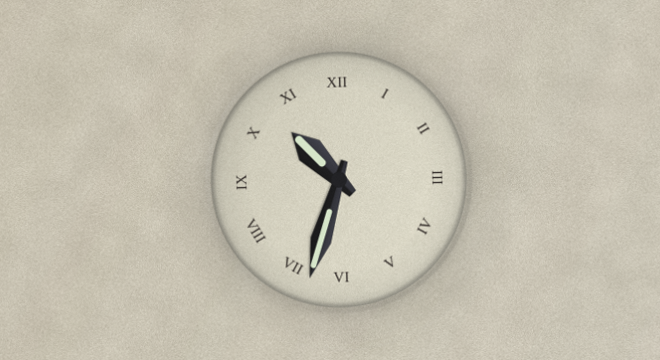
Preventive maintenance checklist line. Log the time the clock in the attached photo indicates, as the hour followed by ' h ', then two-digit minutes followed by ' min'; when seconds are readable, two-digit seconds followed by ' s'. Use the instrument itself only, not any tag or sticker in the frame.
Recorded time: 10 h 33 min
